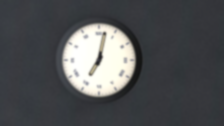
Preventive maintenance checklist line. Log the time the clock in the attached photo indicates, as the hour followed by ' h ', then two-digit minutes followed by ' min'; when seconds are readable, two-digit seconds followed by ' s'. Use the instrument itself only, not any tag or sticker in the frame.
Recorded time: 7 h 02 min
